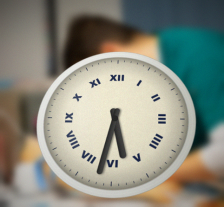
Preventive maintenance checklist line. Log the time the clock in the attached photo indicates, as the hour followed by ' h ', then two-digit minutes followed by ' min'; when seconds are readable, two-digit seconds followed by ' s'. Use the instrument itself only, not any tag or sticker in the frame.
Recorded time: 5 h 32 min
